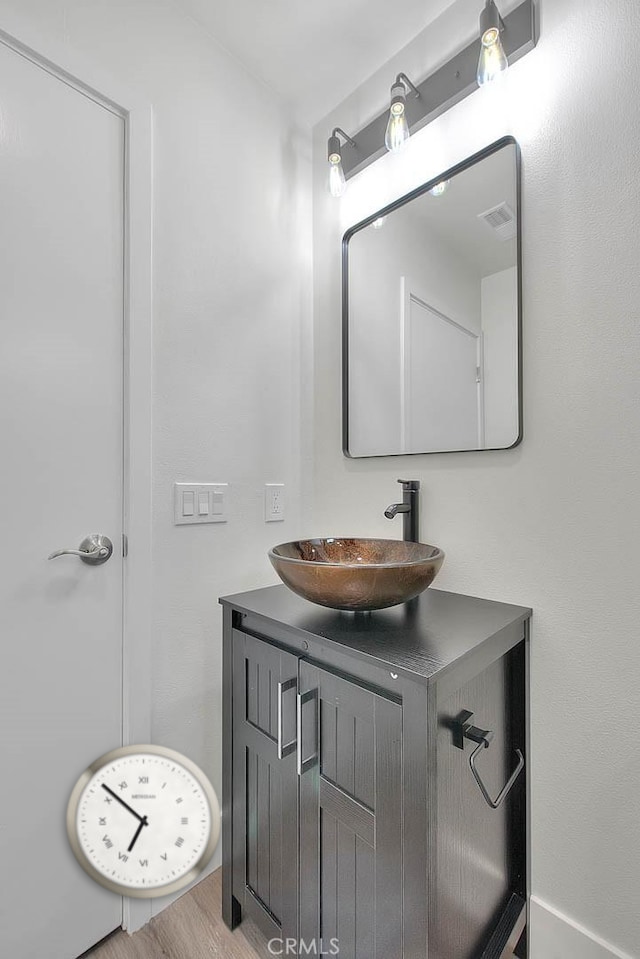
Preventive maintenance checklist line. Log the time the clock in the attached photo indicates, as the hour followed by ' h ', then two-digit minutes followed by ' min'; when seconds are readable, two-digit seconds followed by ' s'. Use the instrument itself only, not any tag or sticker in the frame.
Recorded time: 6 h 52 min
